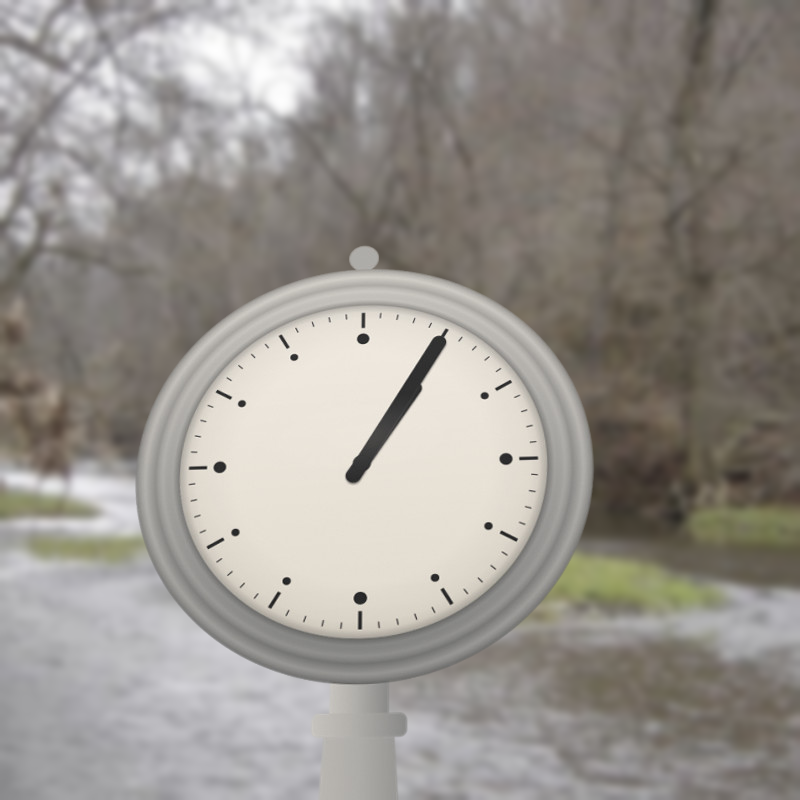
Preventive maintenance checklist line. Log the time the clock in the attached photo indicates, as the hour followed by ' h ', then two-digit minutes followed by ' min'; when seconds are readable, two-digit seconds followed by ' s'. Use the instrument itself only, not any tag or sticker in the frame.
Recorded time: 1 h 05 min
